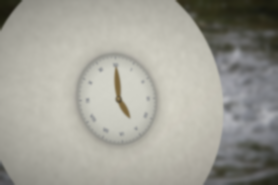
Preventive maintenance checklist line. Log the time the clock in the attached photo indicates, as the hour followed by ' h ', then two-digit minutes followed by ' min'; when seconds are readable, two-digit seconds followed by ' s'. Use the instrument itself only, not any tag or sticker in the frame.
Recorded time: 5 h 00 min
